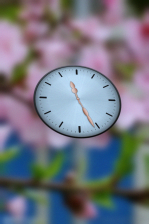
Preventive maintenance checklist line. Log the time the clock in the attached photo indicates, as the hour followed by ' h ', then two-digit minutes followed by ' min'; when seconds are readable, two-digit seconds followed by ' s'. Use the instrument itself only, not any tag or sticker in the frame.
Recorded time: 11 h 26 min
